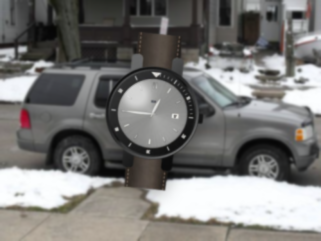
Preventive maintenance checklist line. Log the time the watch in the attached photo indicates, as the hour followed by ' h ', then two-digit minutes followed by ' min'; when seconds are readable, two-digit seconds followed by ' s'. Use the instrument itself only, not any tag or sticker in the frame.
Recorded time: 12 h 45 min
